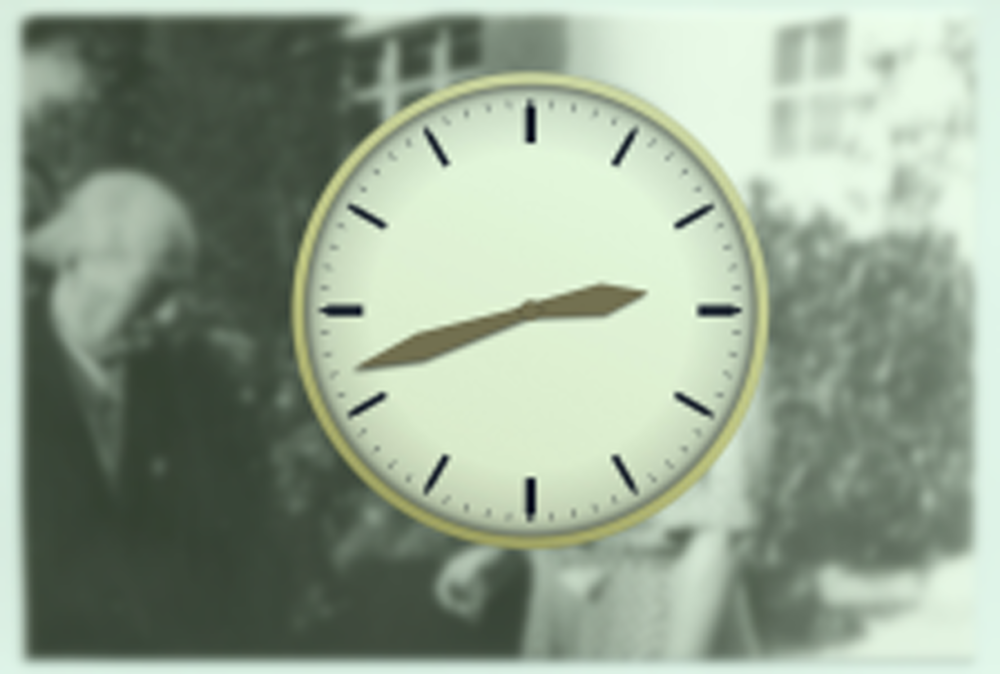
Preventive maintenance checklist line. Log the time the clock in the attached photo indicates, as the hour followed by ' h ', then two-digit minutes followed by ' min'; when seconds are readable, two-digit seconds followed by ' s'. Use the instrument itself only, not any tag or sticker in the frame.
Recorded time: 2 h 42 min
